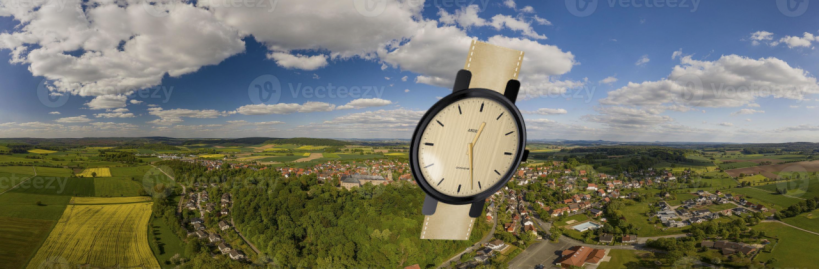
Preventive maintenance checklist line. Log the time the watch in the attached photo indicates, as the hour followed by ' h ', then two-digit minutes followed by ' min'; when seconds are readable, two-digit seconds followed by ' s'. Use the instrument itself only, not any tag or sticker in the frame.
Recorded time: 12 h 27 min
